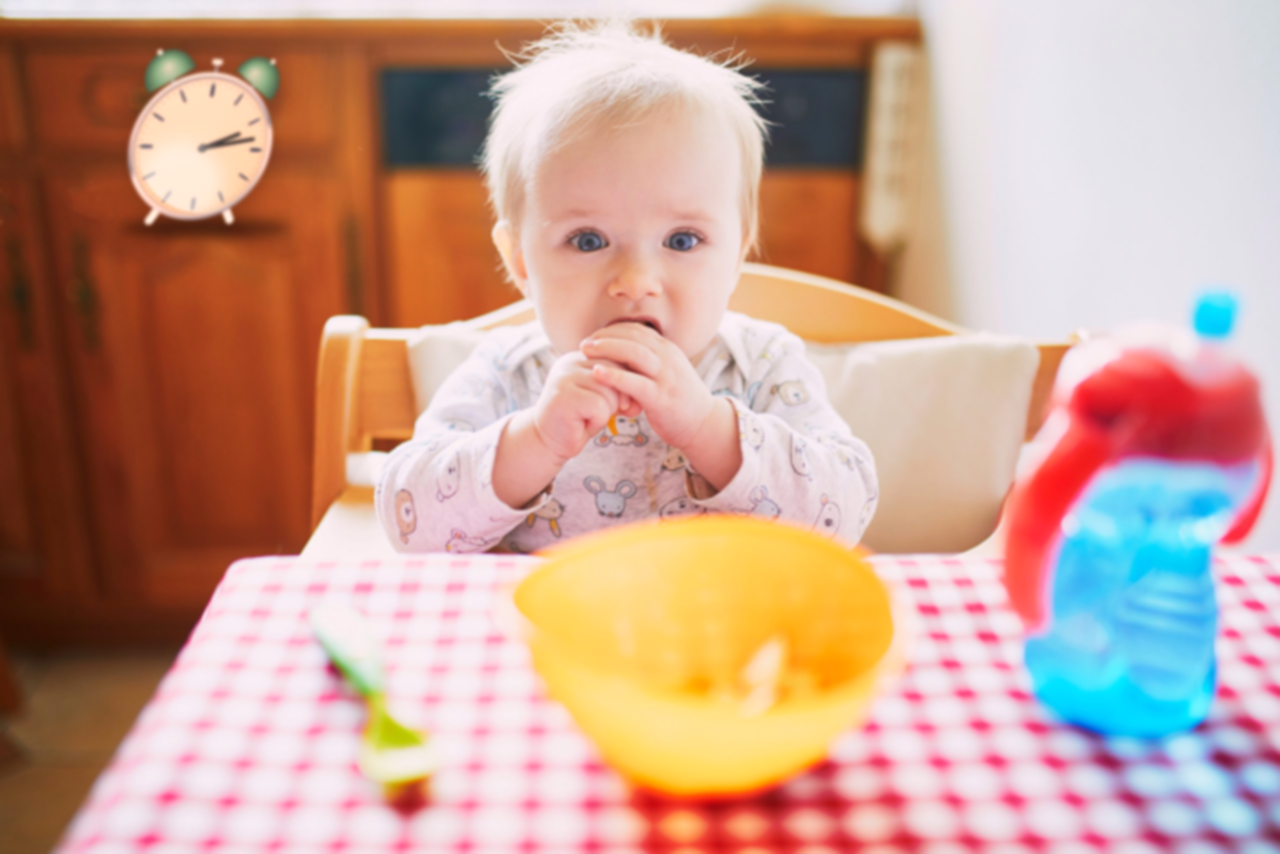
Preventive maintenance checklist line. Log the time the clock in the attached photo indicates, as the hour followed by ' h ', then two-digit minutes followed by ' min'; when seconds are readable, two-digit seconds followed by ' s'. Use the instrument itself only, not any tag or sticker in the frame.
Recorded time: 2 h 13 min
